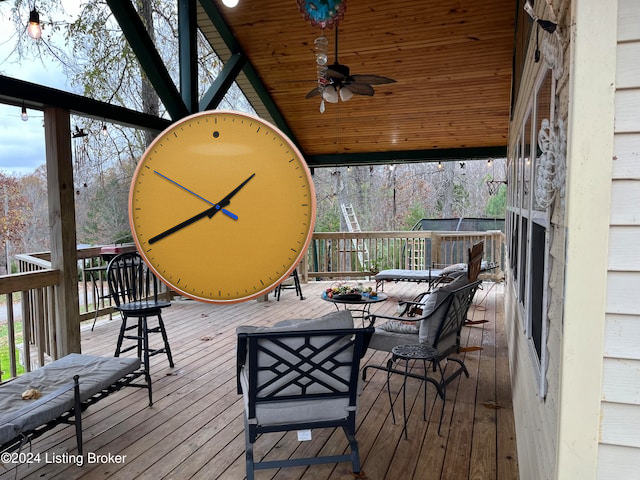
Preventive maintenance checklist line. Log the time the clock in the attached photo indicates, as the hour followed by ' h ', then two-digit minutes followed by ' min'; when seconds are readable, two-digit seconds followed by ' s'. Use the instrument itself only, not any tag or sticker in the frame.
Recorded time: 1 h 40 min 50 s
